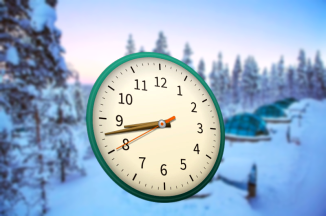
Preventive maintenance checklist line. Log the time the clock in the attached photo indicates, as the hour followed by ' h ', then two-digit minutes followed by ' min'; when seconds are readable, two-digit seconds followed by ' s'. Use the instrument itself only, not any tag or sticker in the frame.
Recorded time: 8 h 42 min 40 s
